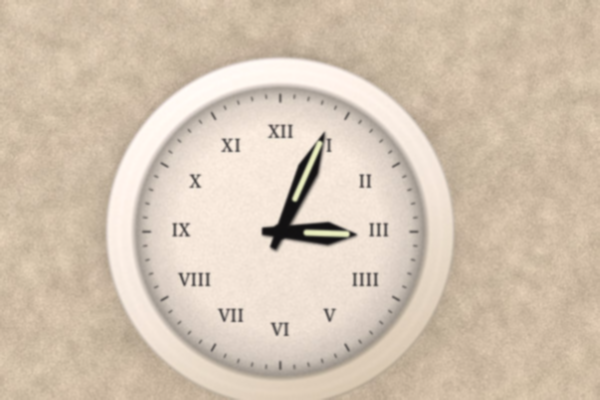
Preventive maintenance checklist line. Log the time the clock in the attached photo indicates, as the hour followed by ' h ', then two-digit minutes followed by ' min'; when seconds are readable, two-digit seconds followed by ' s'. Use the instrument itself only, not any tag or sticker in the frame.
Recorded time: 3 h 04 min
